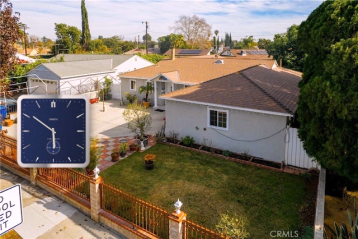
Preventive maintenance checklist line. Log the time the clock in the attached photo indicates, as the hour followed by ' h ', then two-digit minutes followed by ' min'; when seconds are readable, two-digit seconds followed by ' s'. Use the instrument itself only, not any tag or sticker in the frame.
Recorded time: 5 h 51 min
